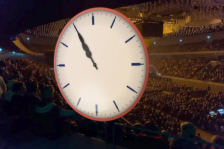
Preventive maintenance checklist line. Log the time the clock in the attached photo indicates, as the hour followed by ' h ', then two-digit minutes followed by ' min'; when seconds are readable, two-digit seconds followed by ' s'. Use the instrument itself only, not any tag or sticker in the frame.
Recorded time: 10 h 55 min
